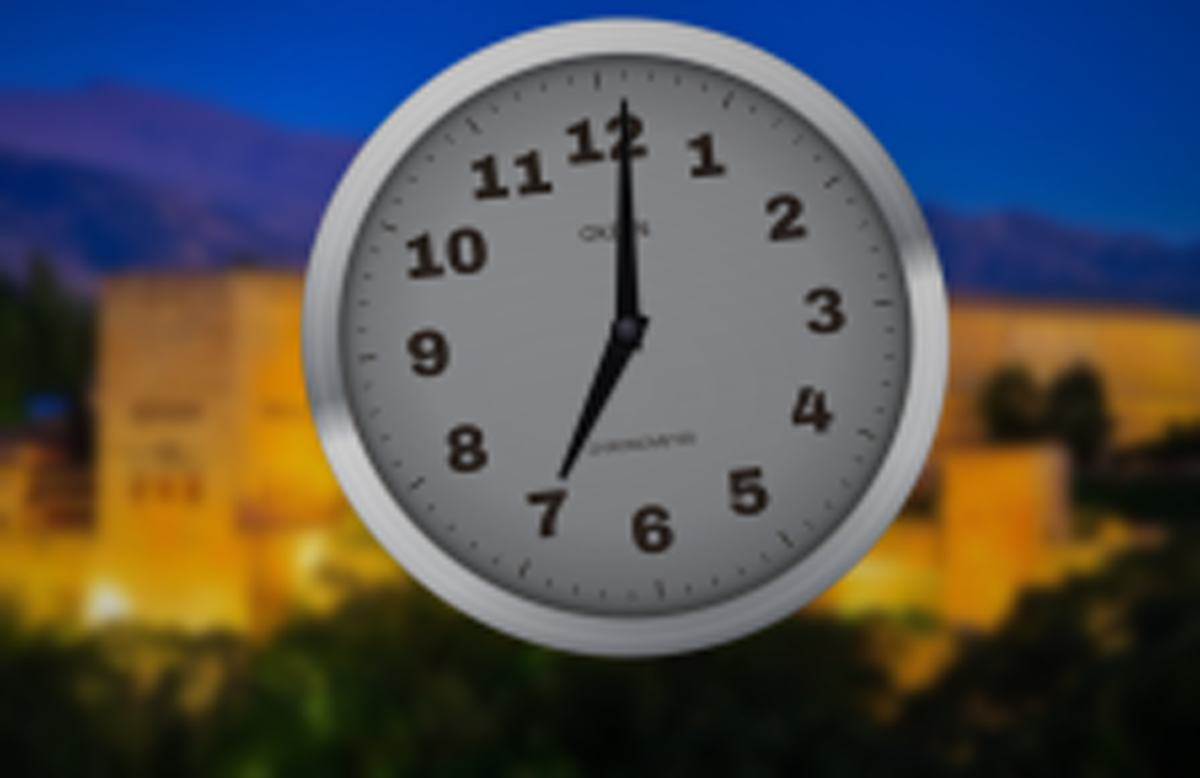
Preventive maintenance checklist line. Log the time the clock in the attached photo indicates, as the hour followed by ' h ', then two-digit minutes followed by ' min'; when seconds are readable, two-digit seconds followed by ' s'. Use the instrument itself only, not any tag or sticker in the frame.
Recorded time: 7 h 01 min
